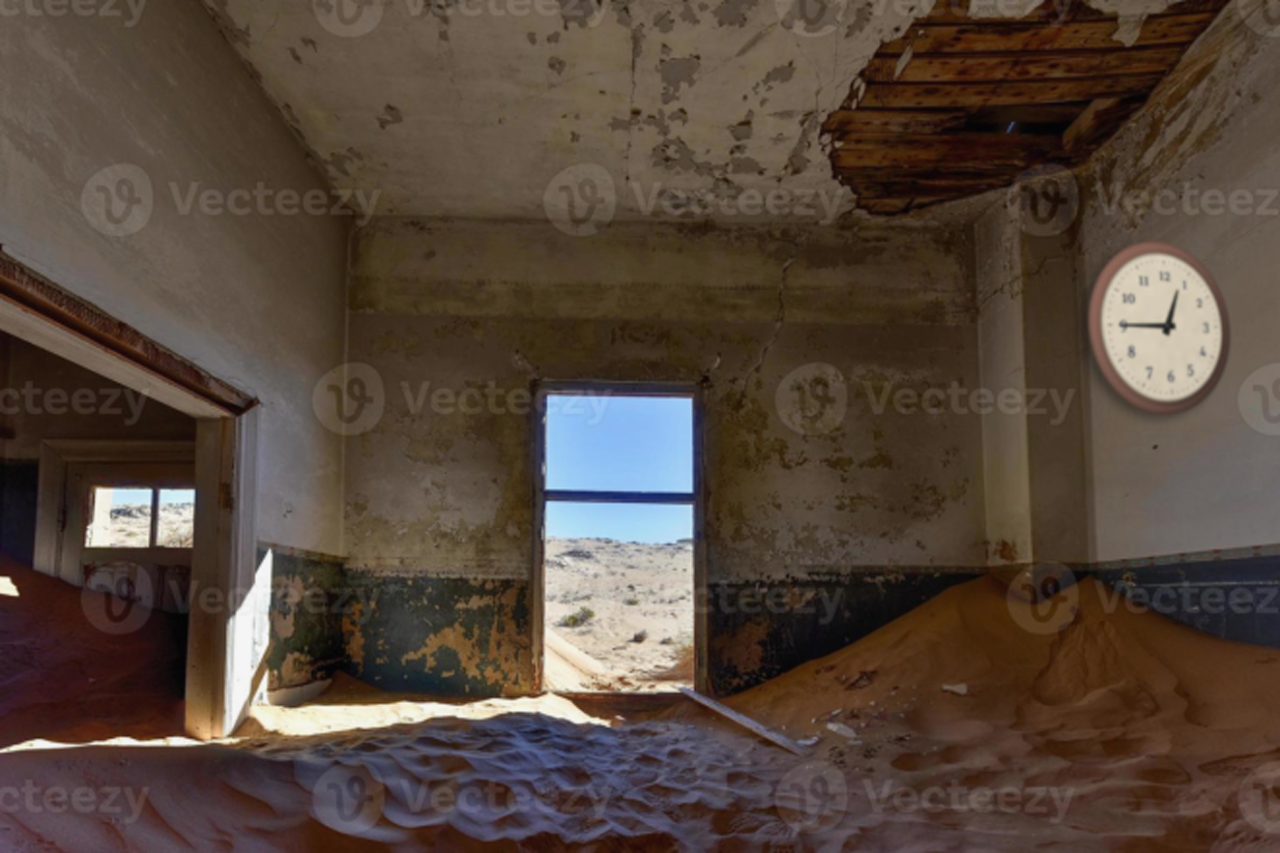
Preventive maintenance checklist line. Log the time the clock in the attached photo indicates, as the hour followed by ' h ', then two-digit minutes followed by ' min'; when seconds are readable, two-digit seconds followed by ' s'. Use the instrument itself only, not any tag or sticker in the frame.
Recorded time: 12 h 45 min
